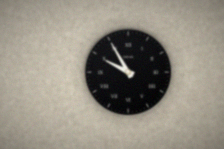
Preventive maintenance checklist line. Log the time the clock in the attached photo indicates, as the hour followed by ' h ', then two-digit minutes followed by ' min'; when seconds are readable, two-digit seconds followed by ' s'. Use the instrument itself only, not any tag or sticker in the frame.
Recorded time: 9 h 55 min
